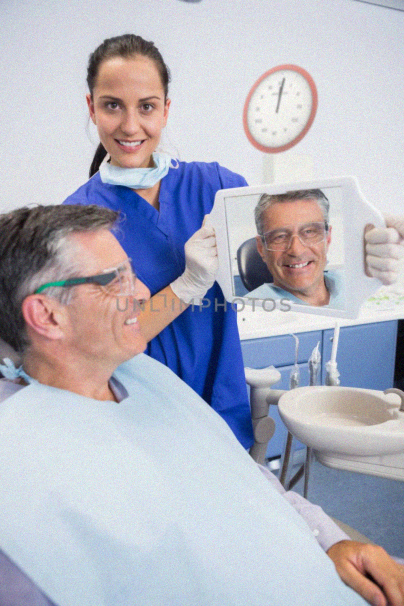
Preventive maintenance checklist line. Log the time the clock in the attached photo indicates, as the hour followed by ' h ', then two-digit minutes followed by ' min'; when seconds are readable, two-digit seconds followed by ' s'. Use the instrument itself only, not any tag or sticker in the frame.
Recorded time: 12 h 01 min
